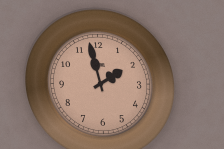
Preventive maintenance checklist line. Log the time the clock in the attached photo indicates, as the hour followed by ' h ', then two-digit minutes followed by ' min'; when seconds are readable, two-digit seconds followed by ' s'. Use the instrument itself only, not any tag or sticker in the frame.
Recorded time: 1 h 58 min
